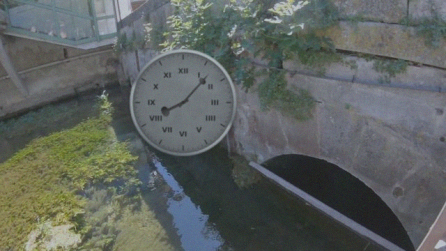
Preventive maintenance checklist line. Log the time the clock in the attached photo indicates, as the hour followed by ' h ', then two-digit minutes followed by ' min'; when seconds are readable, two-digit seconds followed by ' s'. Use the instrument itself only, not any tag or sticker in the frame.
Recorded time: 8 h 07 min
